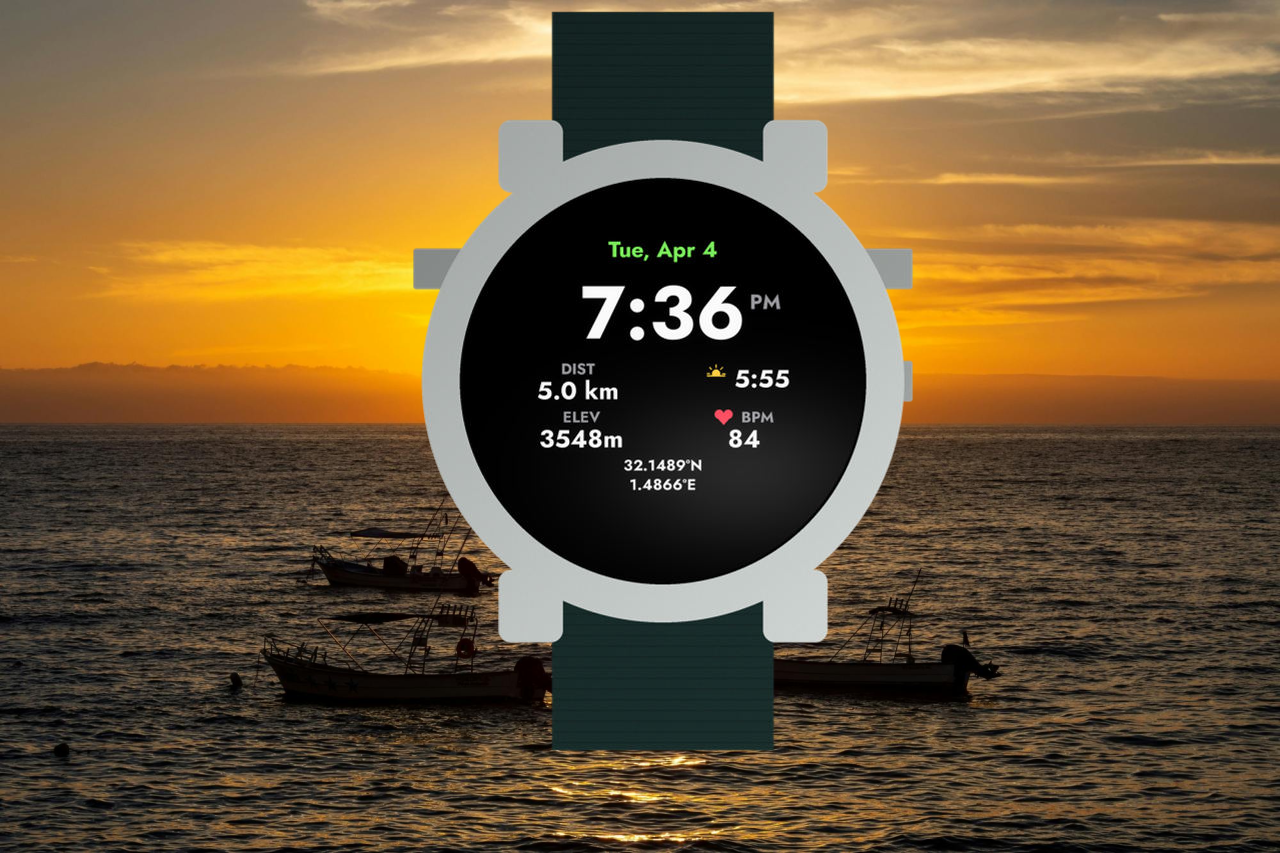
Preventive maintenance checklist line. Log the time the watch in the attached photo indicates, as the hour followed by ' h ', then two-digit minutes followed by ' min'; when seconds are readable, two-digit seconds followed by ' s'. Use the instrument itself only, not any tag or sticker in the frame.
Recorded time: 7 h 36 min
